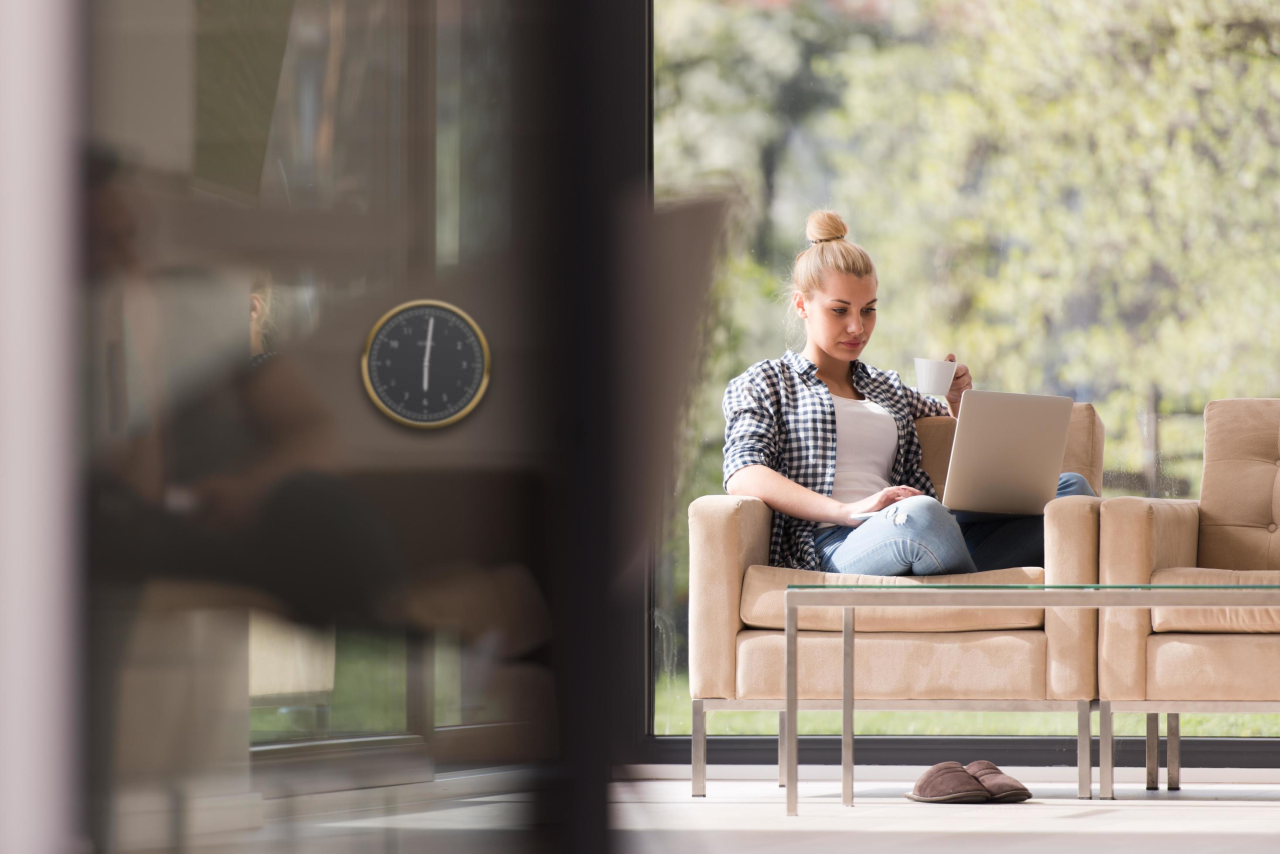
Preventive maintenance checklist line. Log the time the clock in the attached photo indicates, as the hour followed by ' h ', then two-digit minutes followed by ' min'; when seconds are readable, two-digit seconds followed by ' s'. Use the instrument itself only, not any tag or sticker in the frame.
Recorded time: 6 h 01 min
